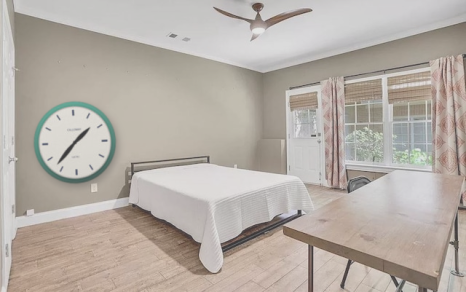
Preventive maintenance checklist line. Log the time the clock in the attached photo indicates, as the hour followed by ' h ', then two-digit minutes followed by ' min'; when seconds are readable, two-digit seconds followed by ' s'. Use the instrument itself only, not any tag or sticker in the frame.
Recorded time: 1 h 37 min
